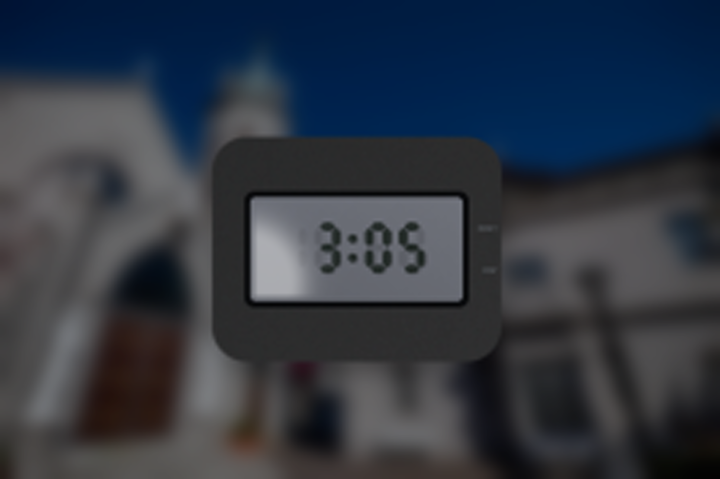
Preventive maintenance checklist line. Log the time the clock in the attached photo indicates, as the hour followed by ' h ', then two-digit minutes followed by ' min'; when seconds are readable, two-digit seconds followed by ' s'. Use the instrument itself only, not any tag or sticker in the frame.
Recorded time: 3 h 05 min
